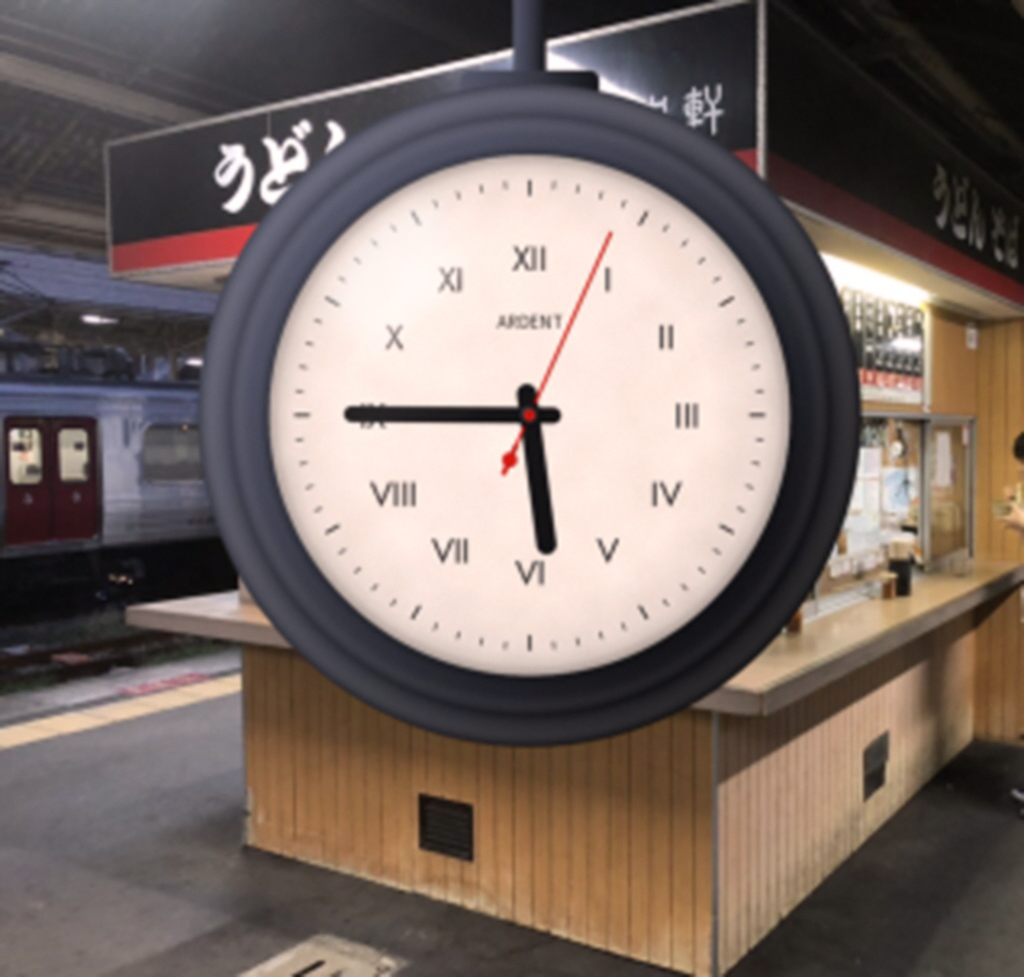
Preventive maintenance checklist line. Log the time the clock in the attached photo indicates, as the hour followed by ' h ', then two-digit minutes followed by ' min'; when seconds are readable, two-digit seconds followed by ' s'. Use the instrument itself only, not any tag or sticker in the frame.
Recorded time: 5 h 45 min 04 s
